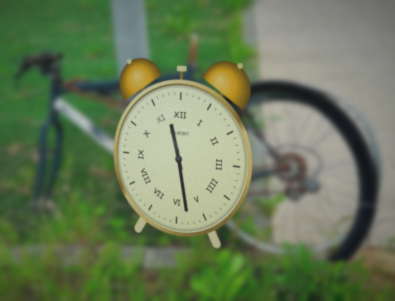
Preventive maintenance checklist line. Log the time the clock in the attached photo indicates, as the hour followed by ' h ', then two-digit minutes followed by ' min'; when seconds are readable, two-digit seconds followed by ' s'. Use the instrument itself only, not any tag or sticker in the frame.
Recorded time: 11 h 28 min
